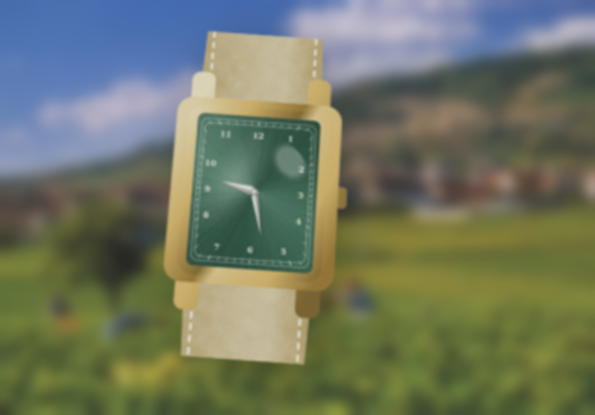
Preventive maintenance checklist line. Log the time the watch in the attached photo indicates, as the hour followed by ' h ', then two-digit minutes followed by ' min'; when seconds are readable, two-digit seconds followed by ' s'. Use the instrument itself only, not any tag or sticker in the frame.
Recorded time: 9 h 28 min
